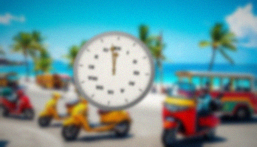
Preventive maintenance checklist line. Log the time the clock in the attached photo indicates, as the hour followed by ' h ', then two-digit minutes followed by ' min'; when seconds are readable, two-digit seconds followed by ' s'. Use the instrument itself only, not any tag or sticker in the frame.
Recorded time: 11 h 58 min
